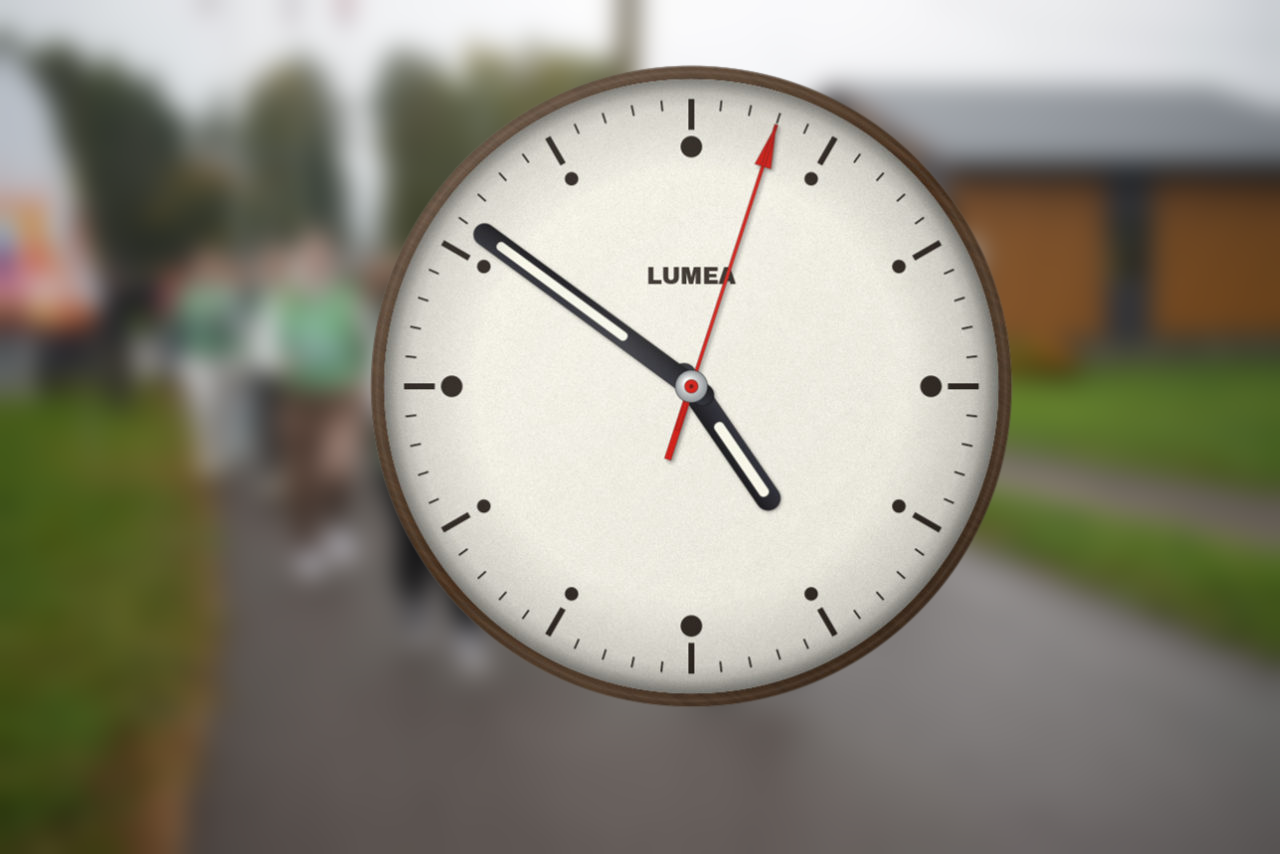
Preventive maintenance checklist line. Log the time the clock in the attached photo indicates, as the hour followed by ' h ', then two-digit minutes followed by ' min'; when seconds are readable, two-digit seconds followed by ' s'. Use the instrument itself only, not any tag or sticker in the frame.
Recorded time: 4 h 51 min 03 s
